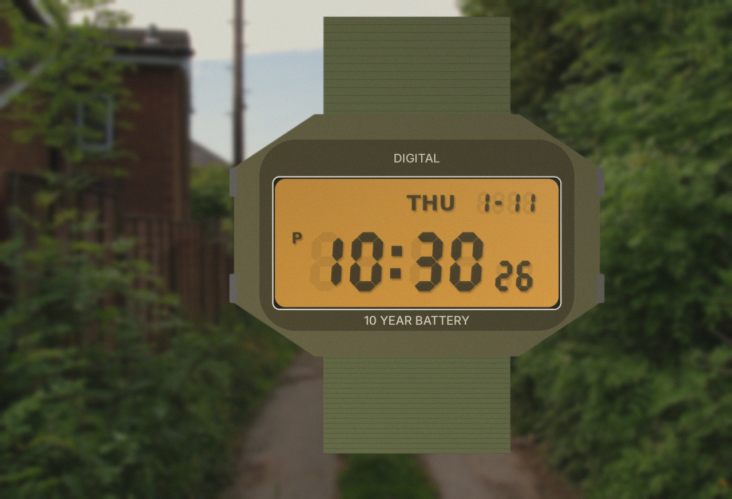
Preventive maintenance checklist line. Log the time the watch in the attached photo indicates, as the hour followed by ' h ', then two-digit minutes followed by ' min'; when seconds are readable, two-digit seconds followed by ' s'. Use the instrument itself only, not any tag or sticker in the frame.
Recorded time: 10 h 30 min 26 s
